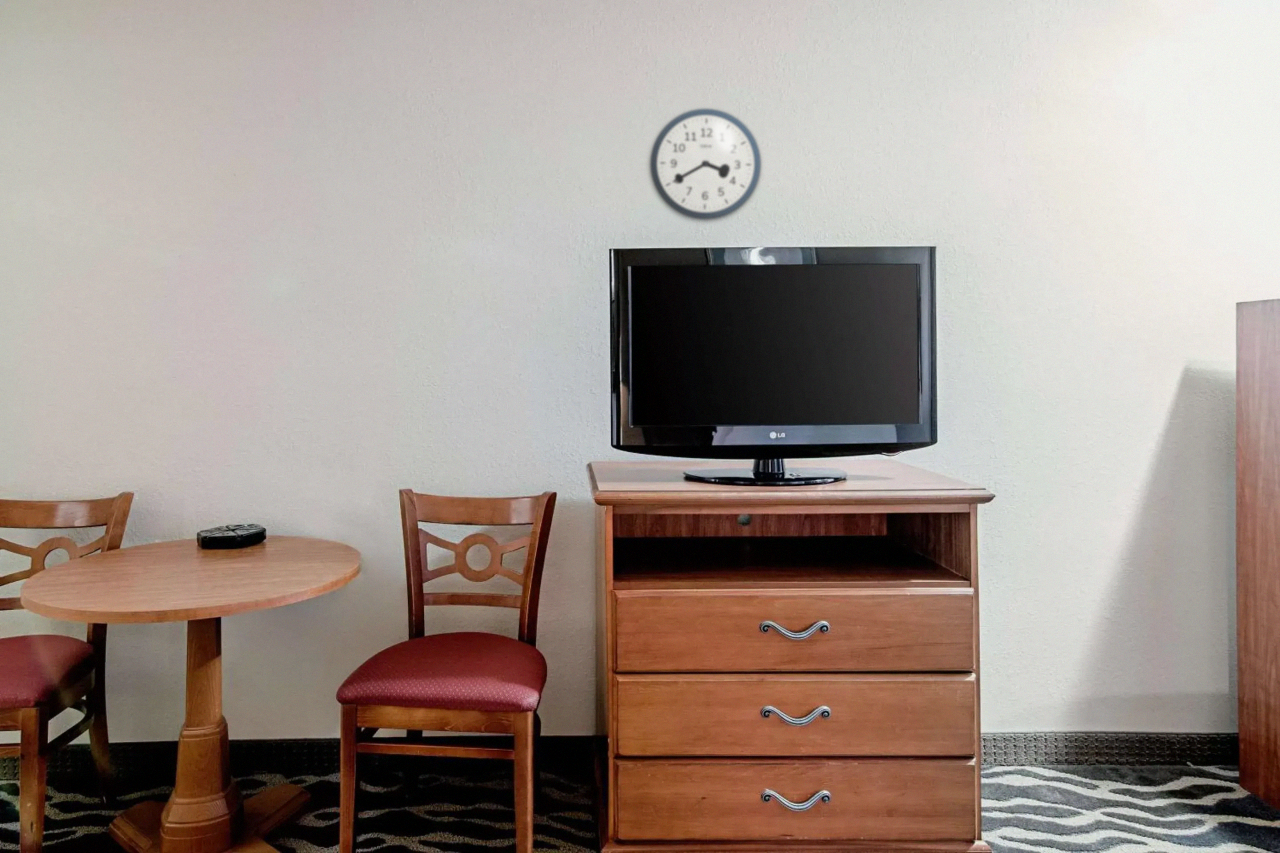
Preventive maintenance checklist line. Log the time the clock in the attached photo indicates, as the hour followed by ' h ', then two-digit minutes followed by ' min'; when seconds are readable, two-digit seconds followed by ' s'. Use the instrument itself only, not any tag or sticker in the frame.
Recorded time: 3 h 40 min
